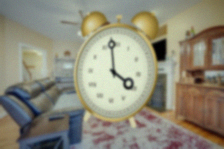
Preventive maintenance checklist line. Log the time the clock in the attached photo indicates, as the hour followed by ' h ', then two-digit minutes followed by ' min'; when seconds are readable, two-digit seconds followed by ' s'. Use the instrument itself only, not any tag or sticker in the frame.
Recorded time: 3 h 58 min
